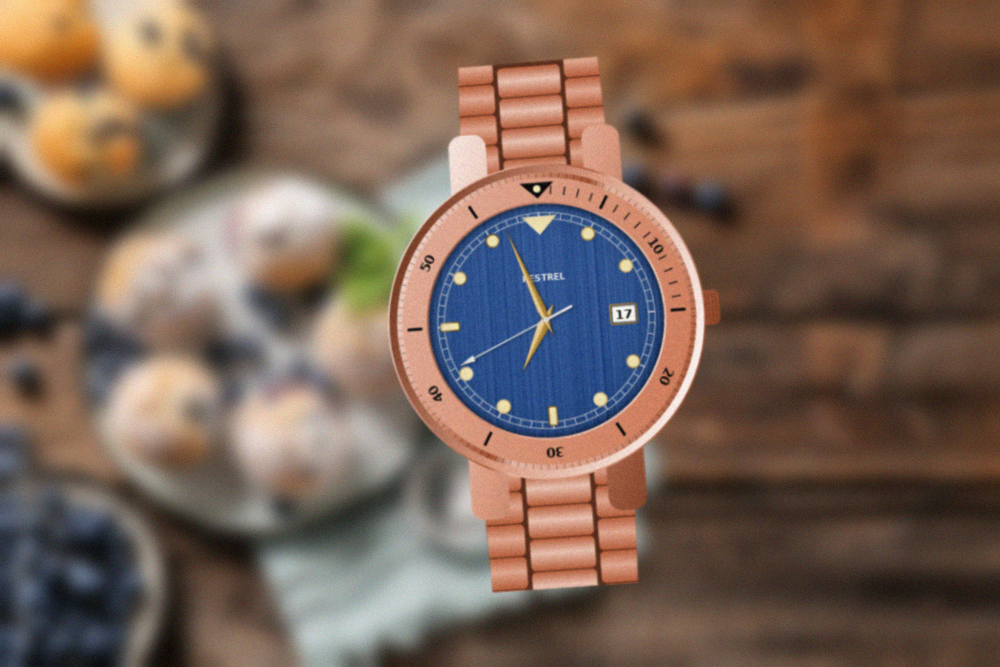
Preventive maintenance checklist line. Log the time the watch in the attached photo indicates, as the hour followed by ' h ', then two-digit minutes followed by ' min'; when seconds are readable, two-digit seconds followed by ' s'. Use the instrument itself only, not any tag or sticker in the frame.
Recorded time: 6 h 56 min 41 s
